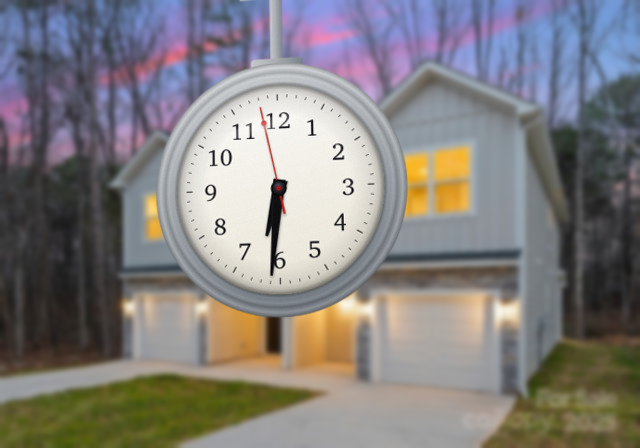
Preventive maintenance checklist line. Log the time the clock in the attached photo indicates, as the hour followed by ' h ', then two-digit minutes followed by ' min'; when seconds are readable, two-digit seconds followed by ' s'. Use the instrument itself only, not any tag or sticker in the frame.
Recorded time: 6 h 30 min 58 s
